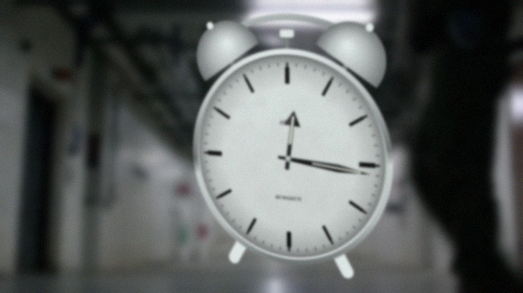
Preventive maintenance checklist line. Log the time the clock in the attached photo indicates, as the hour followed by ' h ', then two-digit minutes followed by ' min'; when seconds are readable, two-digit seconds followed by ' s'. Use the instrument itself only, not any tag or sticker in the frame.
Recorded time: 12 h 16 min
